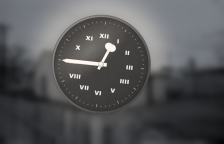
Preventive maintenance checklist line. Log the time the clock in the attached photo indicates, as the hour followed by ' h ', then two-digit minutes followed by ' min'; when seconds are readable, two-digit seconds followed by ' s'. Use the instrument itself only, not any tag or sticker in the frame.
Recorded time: 12 h 45 min
